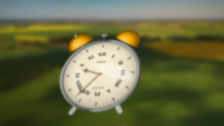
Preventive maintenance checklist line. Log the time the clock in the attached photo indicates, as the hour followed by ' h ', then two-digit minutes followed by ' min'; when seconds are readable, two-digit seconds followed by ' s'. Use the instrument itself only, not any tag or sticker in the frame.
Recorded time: 9 h 37 min
